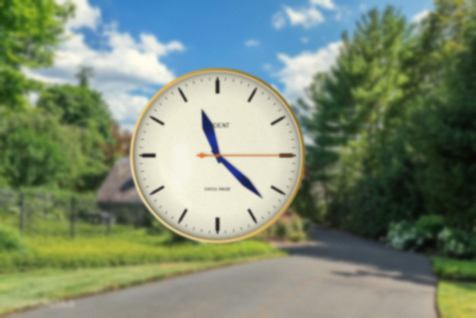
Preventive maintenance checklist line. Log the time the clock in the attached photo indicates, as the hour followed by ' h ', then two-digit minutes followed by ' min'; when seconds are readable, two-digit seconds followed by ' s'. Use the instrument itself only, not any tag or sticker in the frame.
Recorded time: 11 h 22 min 15 s
